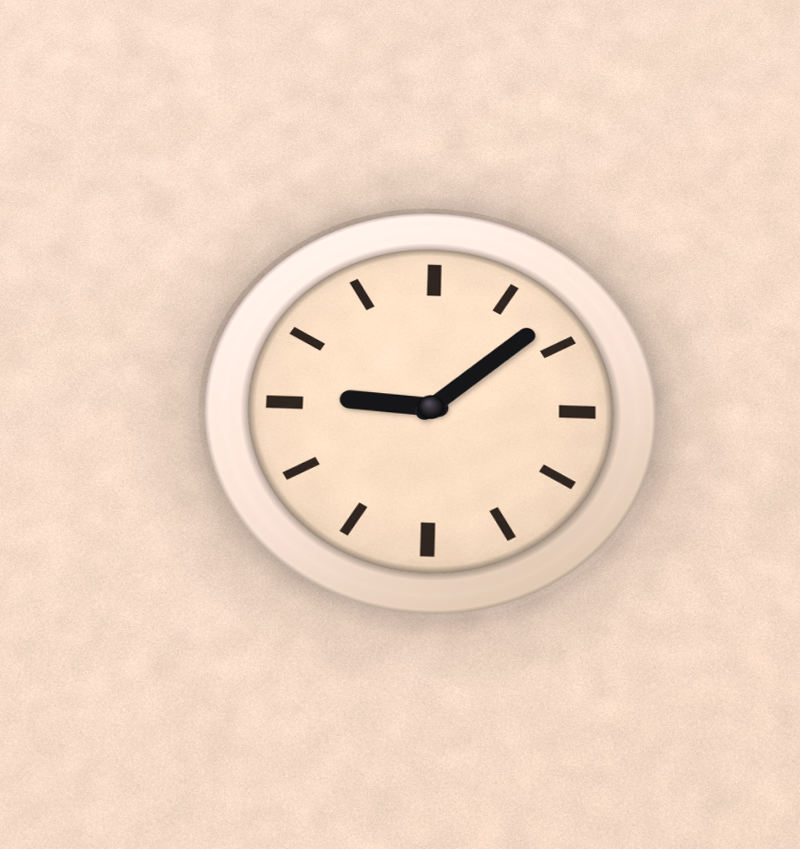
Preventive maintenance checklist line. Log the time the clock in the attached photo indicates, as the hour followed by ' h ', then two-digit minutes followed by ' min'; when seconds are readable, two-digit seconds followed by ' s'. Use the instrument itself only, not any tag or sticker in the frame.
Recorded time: 9 h 08 min
